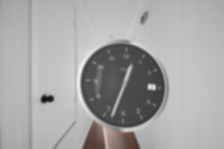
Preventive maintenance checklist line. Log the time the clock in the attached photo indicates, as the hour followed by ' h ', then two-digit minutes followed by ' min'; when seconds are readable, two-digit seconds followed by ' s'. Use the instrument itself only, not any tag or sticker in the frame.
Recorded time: 12 h 33 min
